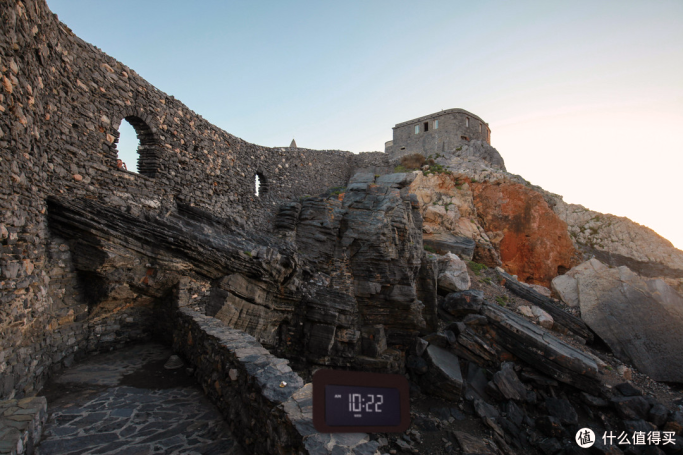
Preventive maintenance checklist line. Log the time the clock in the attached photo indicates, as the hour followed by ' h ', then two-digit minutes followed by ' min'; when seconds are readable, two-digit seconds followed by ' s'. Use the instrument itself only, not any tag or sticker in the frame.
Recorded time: 10 h 22 min
